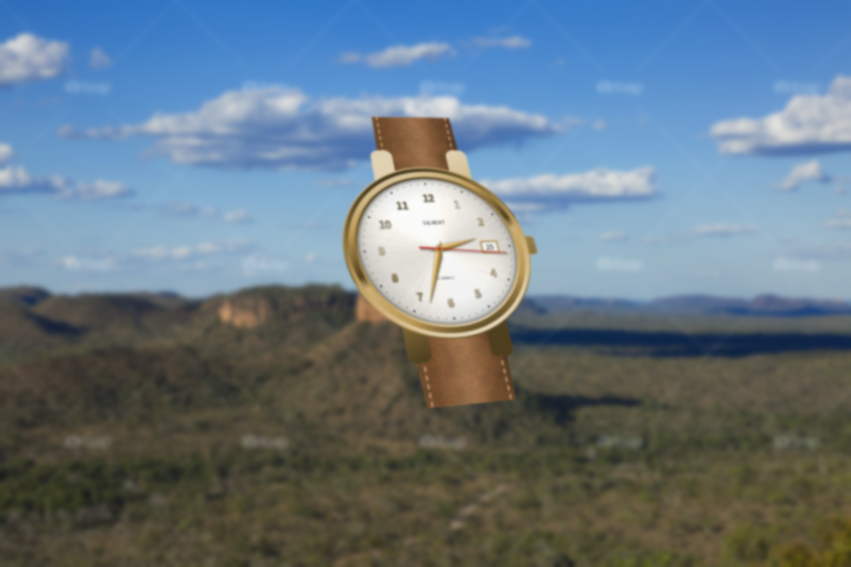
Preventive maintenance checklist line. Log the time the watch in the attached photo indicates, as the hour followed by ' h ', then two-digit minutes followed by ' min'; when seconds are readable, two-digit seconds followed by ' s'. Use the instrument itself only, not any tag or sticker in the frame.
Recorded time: 2 h 33 min 16 s
